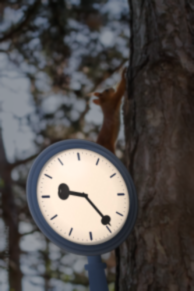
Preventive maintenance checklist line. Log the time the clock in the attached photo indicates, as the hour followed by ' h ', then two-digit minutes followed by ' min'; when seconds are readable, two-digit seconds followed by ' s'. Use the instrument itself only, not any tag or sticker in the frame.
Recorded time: 9 h 24 min
